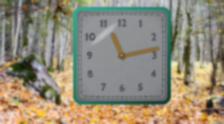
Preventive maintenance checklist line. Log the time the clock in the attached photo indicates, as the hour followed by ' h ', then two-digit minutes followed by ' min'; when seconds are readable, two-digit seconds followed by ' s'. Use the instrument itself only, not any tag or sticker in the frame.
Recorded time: 11 h 13 min
